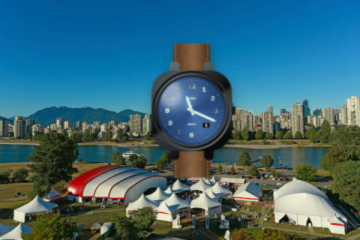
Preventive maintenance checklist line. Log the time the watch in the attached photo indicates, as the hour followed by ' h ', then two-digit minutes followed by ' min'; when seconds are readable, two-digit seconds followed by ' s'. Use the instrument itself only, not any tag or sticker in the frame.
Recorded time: 11 h 19 min
